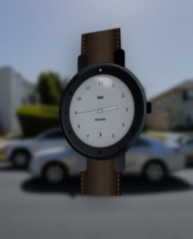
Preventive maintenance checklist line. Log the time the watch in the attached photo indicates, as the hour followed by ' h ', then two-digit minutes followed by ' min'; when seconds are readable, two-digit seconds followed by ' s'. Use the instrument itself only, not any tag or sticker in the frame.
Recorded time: 2 h 44 min
